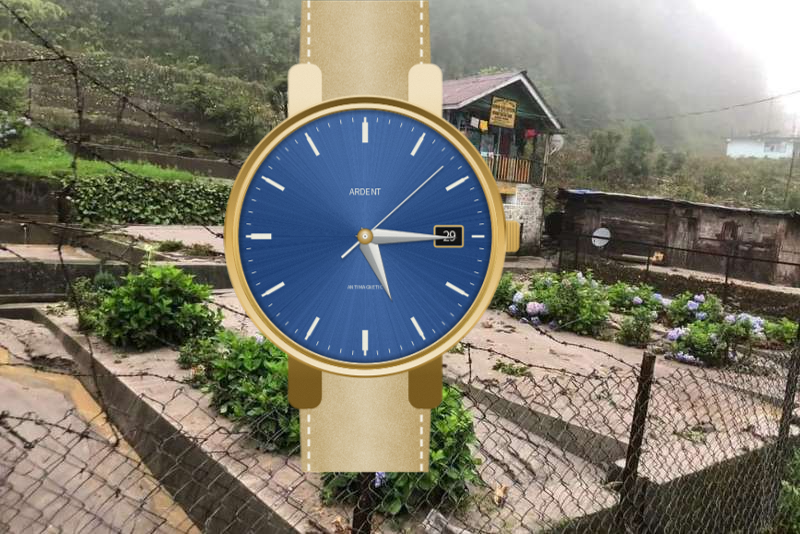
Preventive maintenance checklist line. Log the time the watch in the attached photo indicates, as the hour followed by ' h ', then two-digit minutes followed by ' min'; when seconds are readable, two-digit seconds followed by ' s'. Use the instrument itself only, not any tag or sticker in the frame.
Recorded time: 5 h 15 min 08 s
